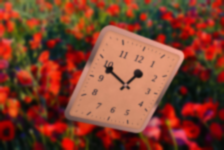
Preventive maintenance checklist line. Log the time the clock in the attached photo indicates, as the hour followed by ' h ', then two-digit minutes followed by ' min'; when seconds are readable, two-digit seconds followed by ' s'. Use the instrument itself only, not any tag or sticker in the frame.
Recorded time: 12 h 49 min
